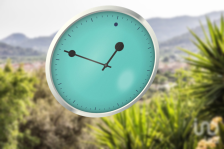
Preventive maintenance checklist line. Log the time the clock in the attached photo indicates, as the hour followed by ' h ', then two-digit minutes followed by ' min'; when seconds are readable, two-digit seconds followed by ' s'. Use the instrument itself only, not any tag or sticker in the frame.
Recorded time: 12 h 47 min
